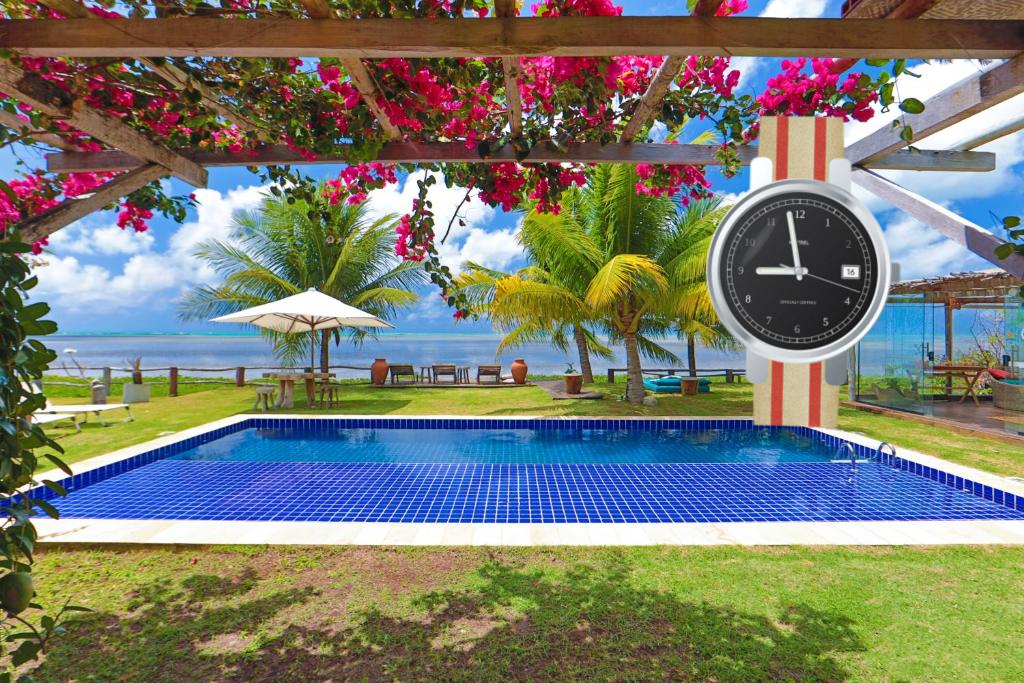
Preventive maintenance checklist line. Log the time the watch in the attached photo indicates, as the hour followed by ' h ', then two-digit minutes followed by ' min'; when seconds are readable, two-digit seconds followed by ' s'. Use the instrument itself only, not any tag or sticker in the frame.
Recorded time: 8 h 58 min 18 s
